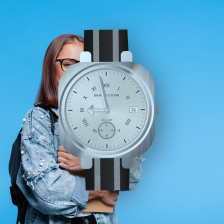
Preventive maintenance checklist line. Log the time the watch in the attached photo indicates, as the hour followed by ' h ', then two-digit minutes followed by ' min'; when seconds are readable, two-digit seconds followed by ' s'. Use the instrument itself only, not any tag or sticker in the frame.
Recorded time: 8 h 58 min
